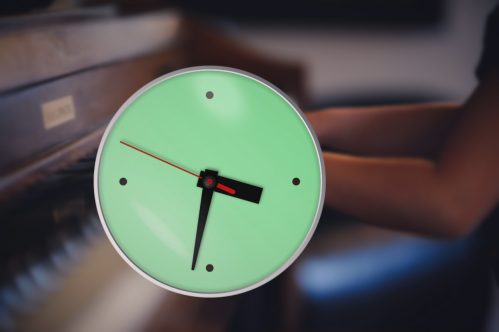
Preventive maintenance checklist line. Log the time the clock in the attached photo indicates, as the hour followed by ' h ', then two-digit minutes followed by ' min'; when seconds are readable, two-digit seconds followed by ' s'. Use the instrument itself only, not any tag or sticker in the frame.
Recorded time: 3 h 31 min 49 s
